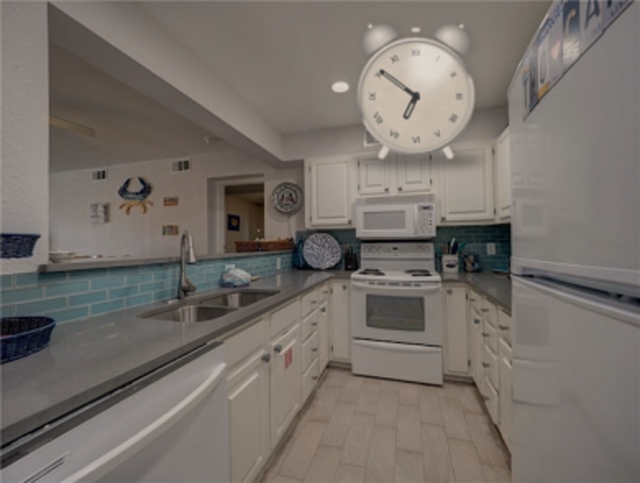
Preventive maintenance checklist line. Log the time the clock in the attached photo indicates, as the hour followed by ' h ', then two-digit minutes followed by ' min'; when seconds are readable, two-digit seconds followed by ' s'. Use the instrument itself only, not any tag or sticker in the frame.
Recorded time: 6 h 51 min
